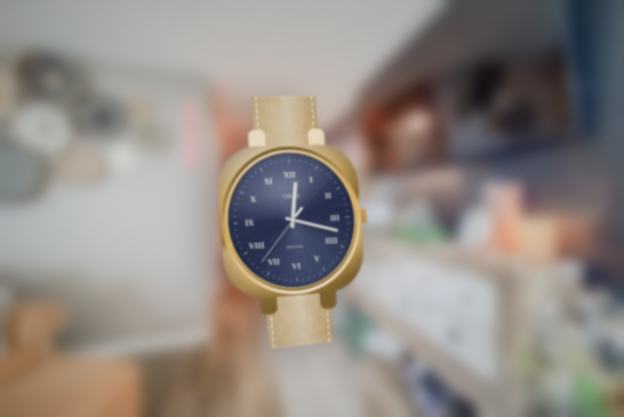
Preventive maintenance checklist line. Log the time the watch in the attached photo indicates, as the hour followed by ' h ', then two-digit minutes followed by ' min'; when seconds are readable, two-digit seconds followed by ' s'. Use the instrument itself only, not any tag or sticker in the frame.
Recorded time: 12 h 17 min 37 s
